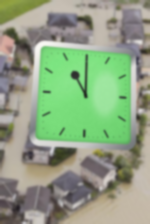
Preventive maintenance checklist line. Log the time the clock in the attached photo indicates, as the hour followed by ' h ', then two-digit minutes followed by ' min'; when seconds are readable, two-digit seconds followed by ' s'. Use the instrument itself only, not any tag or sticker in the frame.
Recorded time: 11 h 00 min
